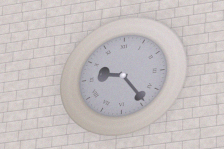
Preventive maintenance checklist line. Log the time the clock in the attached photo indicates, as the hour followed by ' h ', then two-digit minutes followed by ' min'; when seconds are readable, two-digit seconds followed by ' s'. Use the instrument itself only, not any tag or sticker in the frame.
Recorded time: 9 h 24 min
